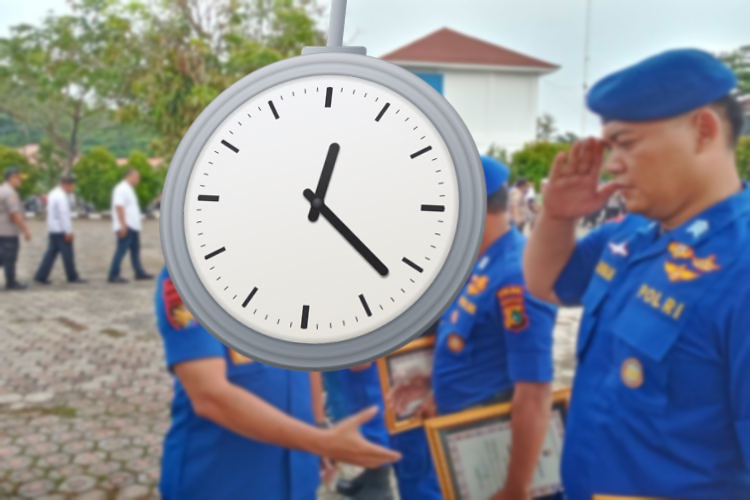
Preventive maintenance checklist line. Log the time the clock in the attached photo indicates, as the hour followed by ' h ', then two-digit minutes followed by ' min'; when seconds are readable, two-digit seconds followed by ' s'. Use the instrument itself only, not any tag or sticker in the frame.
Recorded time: 12 h 22 min
